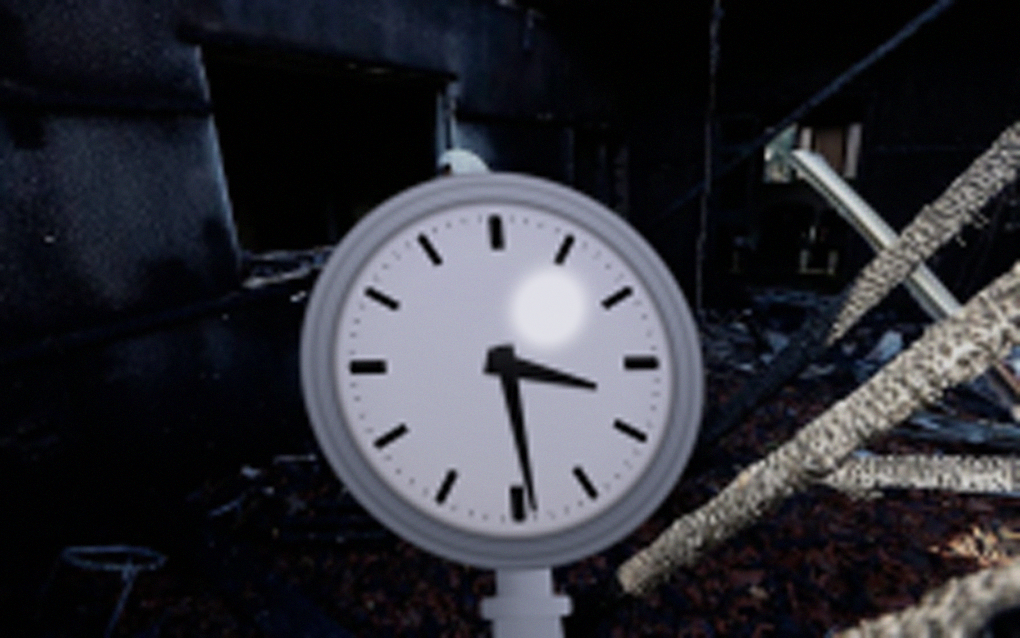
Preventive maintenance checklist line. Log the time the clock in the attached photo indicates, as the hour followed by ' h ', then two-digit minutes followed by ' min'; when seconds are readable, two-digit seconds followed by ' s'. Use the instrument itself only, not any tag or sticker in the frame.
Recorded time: 3 h 29 min
